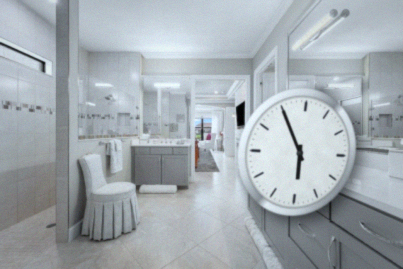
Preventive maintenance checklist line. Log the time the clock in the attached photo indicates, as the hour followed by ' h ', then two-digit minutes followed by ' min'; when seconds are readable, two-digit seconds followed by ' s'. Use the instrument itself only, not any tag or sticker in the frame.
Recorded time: 5 h 55 min
